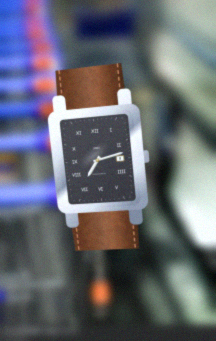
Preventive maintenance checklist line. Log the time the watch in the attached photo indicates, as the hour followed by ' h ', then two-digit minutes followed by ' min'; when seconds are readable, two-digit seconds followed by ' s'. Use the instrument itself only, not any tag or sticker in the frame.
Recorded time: 7 h 13 min
